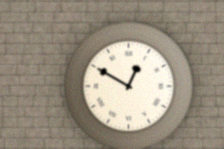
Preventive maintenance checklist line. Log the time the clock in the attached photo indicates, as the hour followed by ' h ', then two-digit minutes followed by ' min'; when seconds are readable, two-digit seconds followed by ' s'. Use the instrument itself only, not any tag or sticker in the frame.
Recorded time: 12 h 50 min
